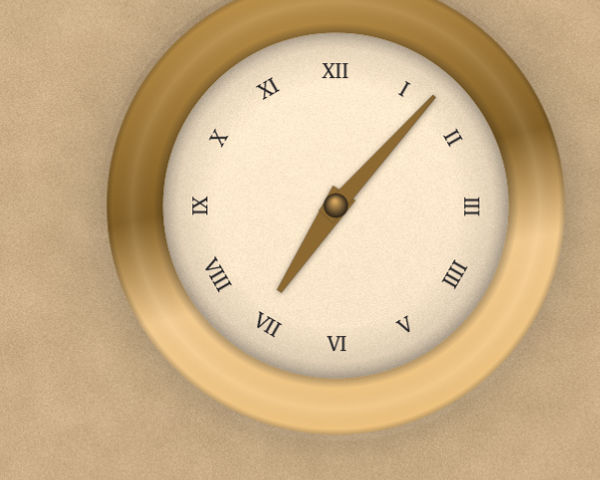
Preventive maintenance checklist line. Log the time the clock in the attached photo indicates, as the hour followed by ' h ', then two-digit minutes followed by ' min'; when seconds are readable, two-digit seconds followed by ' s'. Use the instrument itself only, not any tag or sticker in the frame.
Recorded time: 7 h 07 min
